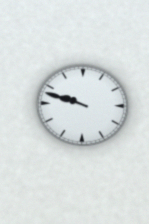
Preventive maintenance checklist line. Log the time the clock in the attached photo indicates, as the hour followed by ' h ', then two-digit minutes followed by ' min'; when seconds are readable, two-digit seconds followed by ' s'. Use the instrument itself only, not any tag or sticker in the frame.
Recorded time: 9 h 48 min
